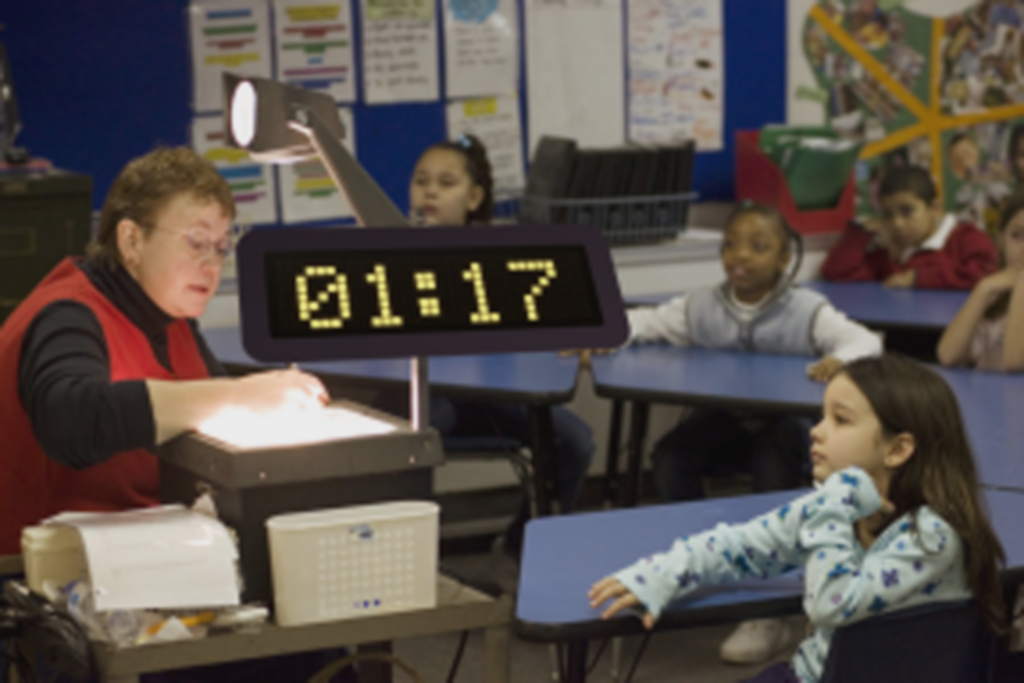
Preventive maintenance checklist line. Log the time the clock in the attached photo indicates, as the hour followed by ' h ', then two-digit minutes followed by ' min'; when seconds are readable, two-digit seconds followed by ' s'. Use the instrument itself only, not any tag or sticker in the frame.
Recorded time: 1 h 17 min
